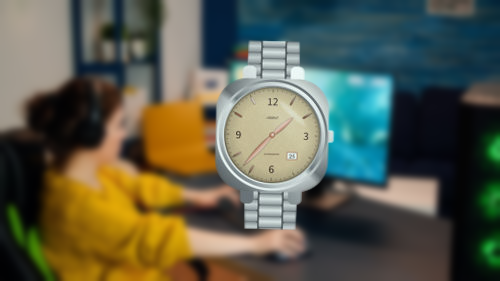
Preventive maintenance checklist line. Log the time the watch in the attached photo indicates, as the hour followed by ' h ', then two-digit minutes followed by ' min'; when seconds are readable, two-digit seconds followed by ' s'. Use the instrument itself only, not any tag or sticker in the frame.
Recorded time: 1 h 37 min
